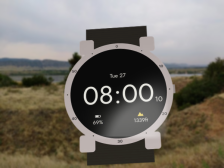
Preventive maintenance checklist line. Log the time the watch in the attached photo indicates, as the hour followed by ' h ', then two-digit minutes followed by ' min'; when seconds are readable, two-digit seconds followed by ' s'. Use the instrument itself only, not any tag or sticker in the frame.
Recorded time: 8 h 00 min 10 s
